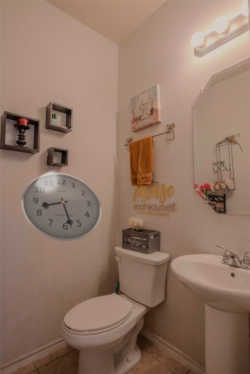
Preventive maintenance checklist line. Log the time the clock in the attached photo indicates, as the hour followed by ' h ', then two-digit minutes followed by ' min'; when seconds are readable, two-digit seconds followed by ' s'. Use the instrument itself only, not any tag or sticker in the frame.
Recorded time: 8 h 28 min
